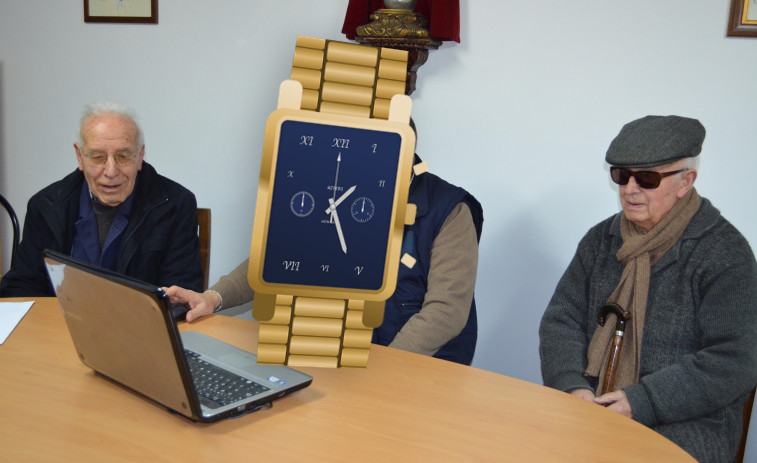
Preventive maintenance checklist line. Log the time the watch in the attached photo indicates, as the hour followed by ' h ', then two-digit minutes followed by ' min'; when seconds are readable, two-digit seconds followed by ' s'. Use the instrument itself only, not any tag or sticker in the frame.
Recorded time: 1 h 26 min
